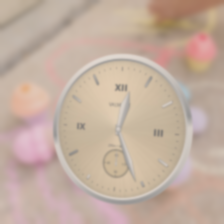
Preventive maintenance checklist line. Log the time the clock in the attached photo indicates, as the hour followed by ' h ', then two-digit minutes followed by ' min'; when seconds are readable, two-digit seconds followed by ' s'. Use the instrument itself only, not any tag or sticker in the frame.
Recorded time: 12 h 26 min
